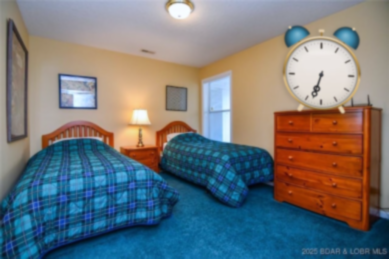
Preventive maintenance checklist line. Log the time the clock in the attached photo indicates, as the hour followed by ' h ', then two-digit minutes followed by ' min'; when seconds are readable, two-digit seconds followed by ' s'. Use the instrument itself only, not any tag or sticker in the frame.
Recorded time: 6 h 33 min
